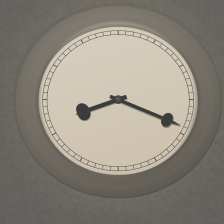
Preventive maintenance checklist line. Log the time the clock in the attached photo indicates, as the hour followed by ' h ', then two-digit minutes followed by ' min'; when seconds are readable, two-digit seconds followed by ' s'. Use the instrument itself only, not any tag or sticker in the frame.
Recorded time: 8 h 19 min
